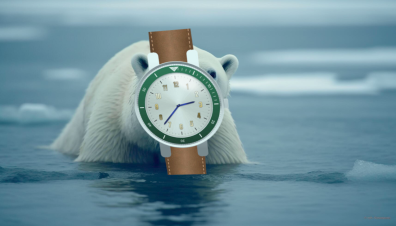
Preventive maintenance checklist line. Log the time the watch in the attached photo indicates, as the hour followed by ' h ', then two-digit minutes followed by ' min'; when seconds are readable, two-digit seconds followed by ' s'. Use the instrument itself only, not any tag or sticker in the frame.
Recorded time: 2 h 37 min
